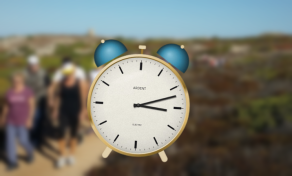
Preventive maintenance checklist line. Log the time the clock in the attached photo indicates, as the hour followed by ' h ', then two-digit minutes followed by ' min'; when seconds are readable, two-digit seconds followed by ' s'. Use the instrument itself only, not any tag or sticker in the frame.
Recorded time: 3 h 12 min
